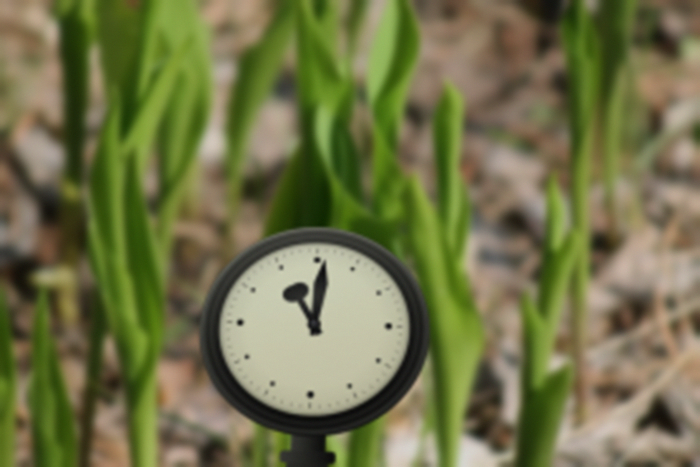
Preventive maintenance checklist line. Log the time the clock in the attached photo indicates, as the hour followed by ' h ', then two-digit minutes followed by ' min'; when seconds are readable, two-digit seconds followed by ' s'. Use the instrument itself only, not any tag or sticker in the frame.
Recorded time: 11 h 01 min
